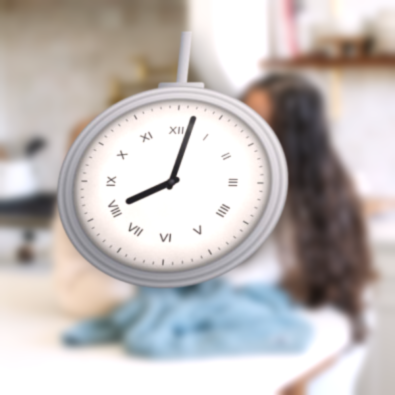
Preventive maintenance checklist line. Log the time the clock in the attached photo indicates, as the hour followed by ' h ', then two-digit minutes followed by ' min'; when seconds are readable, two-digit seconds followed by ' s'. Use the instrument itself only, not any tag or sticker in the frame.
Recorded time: 8 h 02 min
